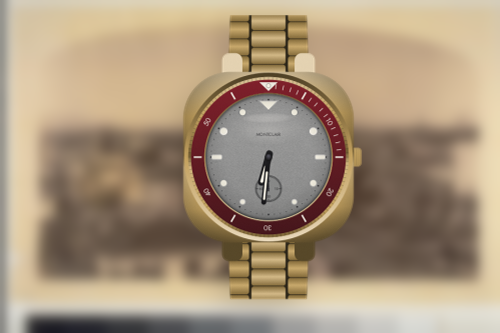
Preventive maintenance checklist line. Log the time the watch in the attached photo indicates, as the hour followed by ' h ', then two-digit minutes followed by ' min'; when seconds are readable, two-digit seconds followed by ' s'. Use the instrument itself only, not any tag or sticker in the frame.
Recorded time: 6 h 31 min
